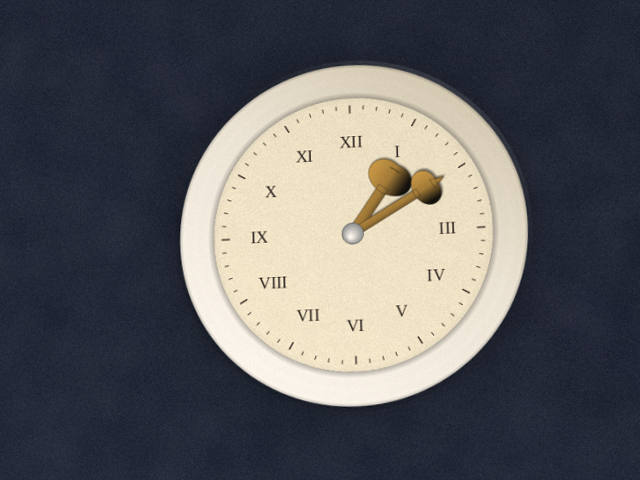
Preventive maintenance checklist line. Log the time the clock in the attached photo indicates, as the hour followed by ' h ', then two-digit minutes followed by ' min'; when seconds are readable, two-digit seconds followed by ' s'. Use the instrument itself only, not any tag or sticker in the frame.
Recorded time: 1 h 10 min
